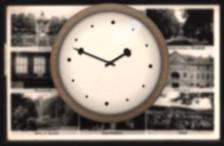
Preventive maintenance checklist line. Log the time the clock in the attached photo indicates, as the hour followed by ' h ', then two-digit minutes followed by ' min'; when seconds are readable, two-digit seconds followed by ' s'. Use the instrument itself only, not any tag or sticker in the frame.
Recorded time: 1 h 48 min
